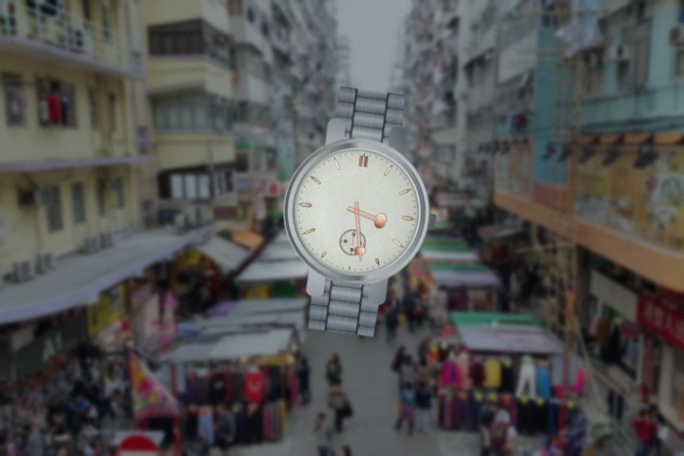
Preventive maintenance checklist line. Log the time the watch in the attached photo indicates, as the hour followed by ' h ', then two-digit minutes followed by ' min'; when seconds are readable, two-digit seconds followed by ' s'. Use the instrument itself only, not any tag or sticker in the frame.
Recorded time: 3 h 28 min
